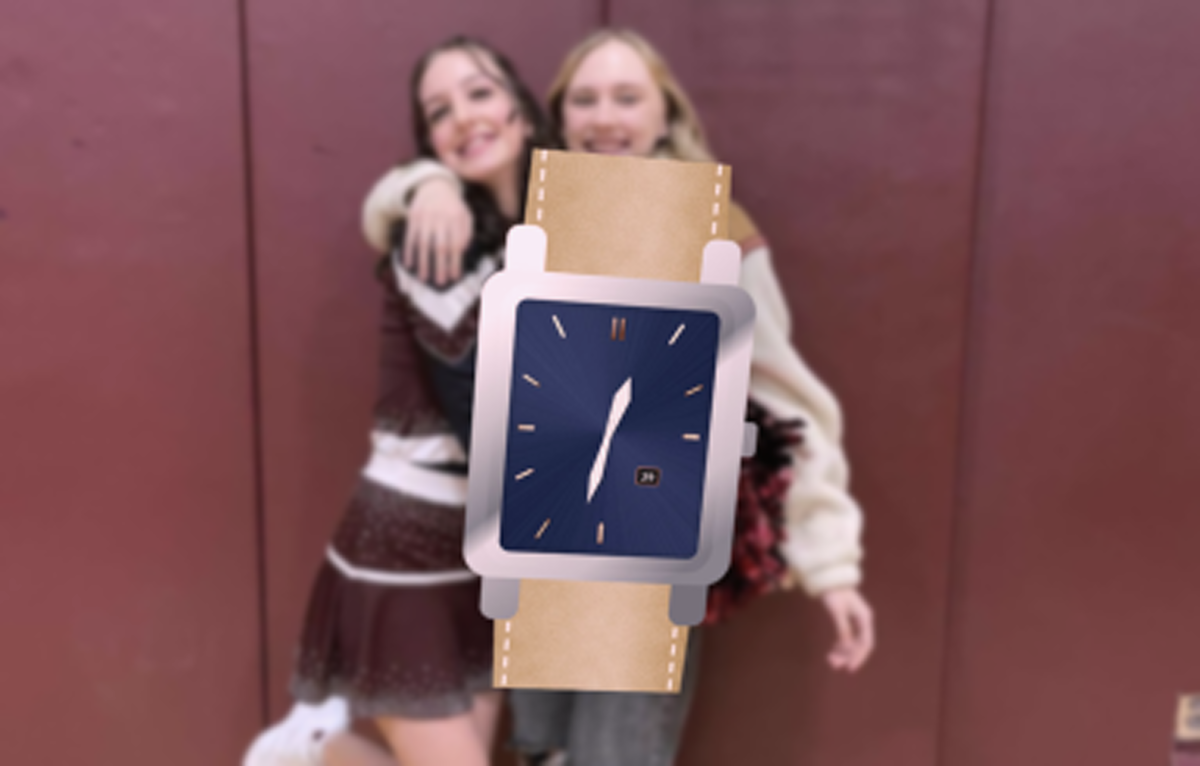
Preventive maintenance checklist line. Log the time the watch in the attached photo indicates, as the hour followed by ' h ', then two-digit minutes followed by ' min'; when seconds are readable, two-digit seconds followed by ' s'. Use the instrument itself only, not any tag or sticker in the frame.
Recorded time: 12 h 32 min
